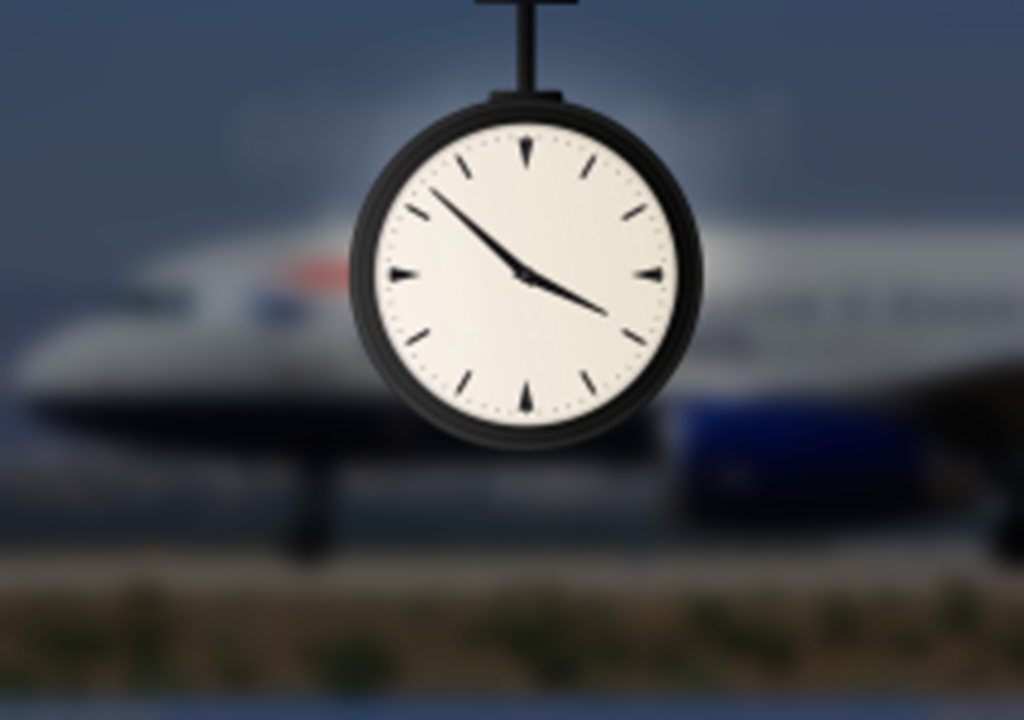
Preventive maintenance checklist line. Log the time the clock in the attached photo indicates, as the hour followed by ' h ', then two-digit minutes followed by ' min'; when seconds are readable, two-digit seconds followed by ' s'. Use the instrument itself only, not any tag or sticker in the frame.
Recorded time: 3 h 52 min
